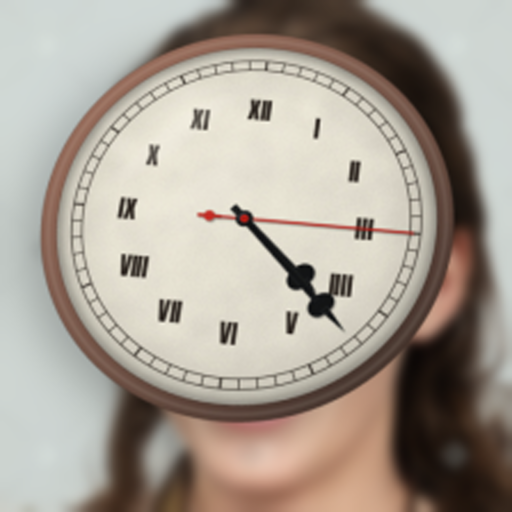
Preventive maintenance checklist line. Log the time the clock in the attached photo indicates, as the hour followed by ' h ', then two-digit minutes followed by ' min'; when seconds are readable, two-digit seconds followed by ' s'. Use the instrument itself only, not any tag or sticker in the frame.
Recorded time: 4 h 22 min 15 s
